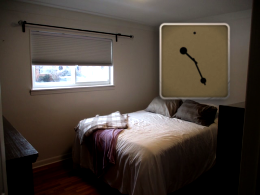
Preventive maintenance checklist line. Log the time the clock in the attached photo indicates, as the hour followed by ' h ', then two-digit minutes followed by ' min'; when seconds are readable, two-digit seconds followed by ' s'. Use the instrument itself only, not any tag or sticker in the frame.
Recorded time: 10 h 26 min
